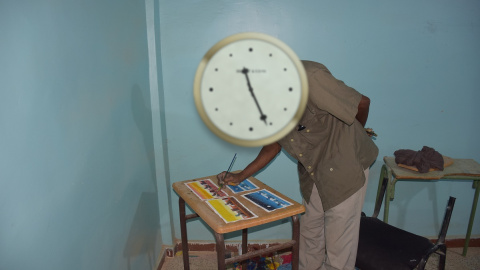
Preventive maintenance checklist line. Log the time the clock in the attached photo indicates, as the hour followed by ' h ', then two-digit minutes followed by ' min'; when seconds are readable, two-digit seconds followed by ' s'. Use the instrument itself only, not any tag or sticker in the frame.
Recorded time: 11 h 26 min
